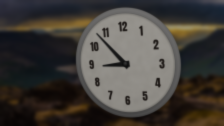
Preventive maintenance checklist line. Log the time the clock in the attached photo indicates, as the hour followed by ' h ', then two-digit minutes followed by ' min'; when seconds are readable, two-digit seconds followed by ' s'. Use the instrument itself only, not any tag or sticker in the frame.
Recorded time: 8 h 53 min
